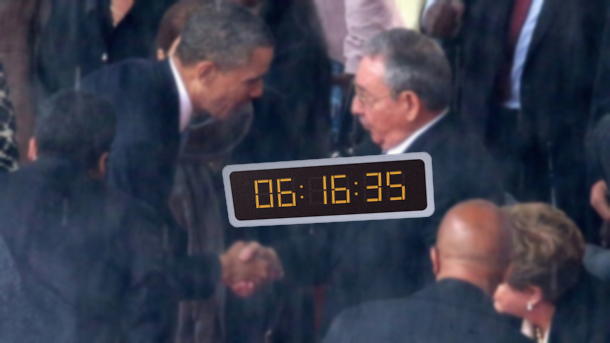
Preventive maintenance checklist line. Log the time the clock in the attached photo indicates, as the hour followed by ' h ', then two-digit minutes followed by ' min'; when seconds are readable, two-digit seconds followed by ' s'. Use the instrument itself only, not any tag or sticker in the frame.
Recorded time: 6 h 16 min 35 s
